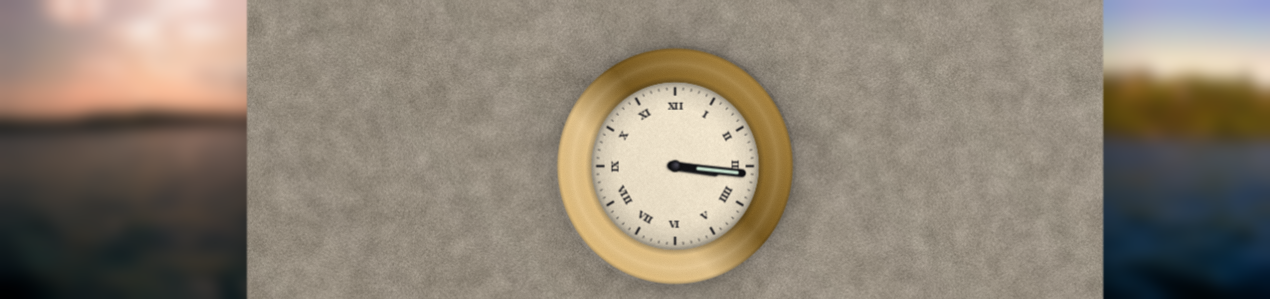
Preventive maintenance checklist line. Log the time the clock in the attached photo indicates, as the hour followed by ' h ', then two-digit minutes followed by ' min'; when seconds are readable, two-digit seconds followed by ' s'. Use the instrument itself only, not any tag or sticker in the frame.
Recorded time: 3 h 16 min
